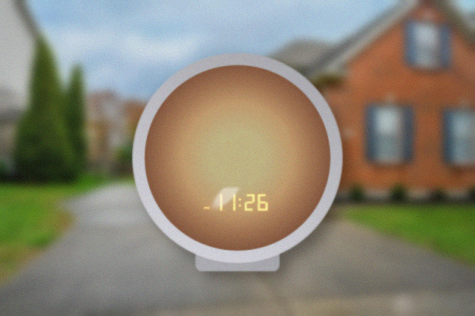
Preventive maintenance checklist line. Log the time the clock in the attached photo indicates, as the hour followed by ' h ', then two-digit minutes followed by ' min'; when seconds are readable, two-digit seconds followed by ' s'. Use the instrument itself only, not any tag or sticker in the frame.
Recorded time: 11 h 26 min
